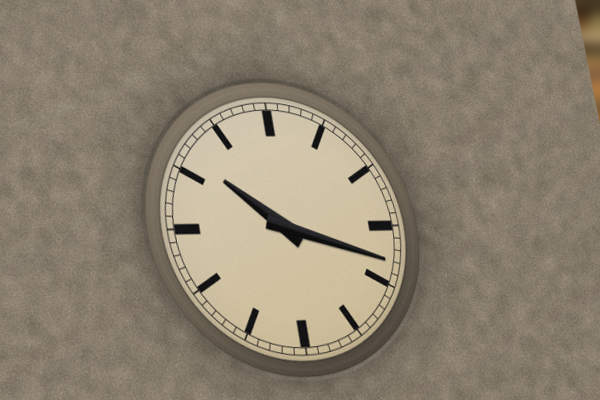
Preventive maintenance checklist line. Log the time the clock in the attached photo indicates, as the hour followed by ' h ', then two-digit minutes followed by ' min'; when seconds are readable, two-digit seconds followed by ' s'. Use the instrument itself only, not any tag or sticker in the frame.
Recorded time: 10 h 18 min
